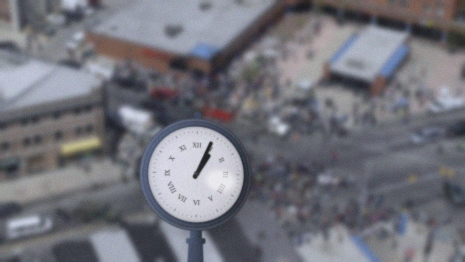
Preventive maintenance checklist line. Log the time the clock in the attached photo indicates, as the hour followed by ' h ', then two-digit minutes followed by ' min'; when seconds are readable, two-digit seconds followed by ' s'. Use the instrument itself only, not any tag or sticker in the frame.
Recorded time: 1 h 04 min
